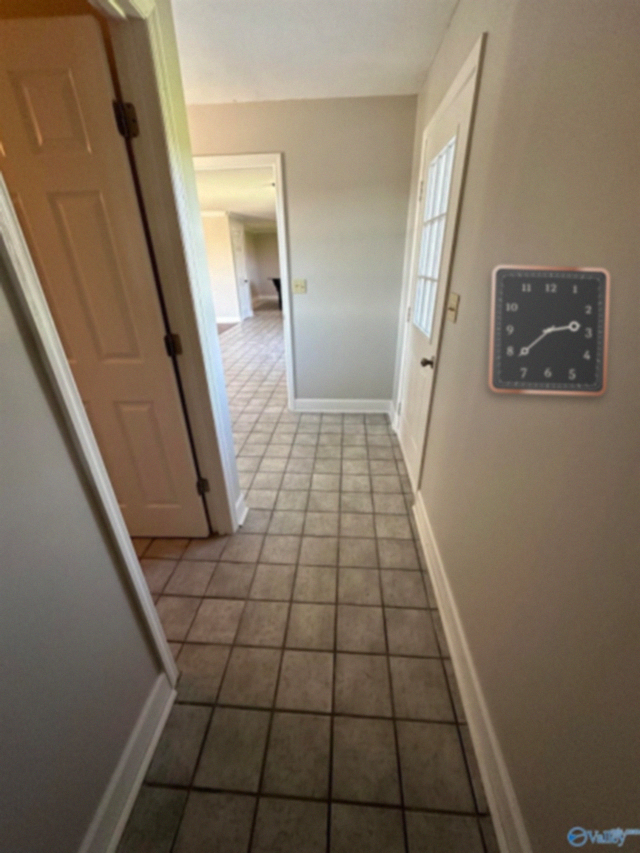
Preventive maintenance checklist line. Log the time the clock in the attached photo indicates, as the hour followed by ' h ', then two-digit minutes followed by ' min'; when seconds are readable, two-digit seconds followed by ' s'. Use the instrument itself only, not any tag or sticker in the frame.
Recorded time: 2 h 38 min
